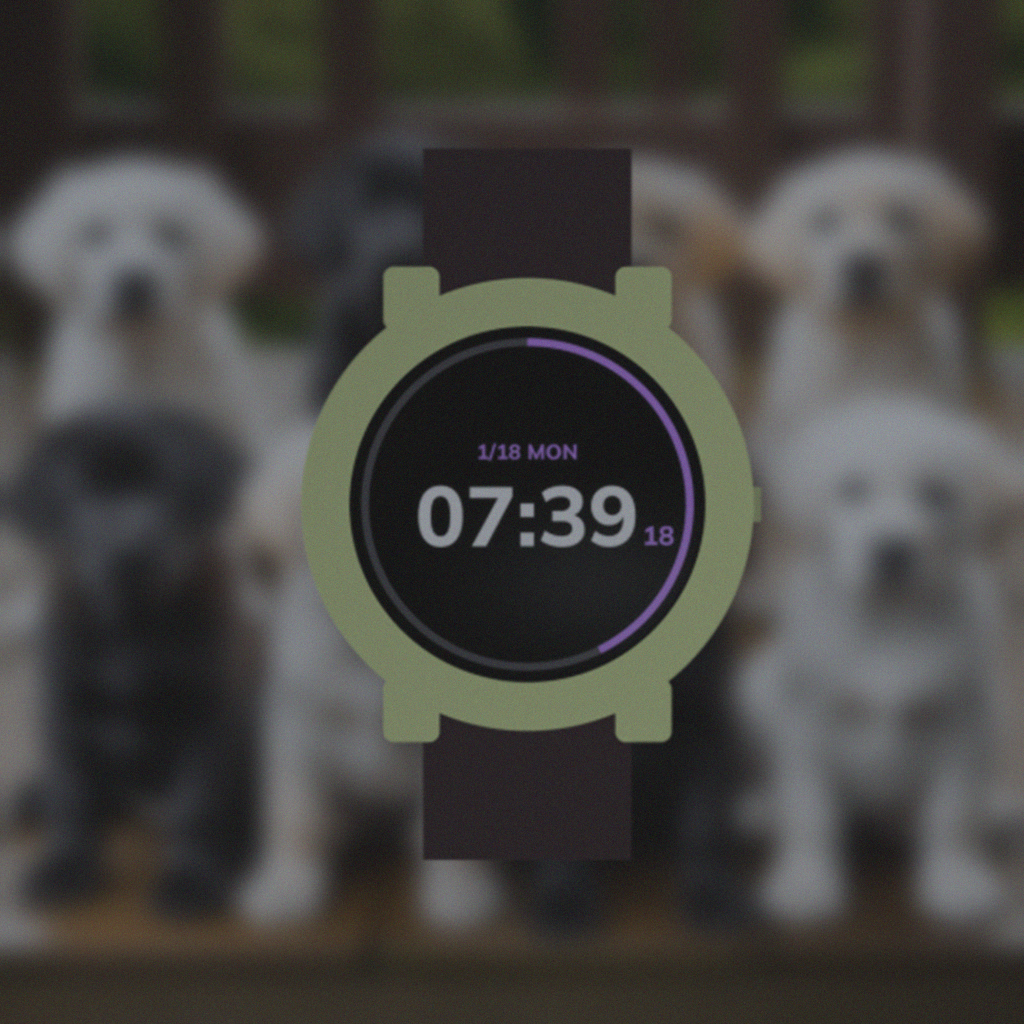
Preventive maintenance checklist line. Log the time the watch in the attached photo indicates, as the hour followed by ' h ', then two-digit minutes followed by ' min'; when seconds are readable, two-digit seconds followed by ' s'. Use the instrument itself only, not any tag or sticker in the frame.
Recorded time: 7 h 39 min 18 s
